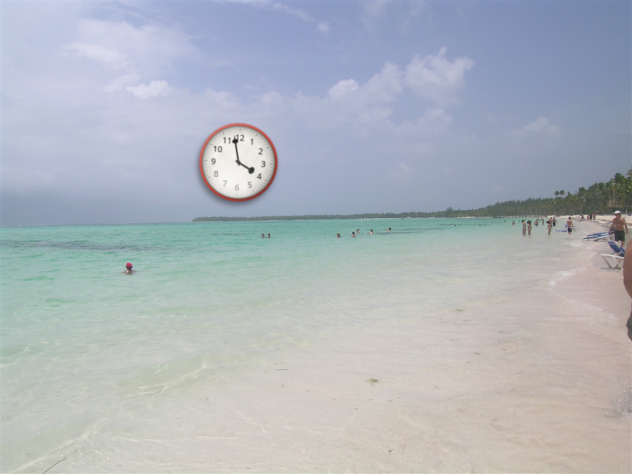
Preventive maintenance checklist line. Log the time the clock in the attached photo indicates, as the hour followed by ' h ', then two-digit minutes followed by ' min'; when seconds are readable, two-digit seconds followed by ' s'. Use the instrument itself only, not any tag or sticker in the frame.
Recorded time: 3 h 58 min
